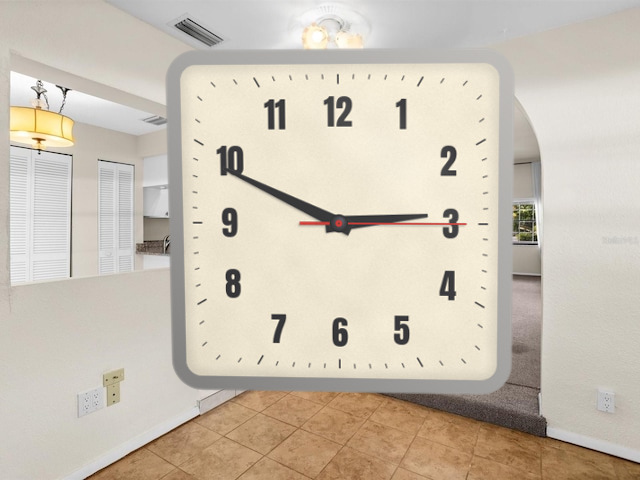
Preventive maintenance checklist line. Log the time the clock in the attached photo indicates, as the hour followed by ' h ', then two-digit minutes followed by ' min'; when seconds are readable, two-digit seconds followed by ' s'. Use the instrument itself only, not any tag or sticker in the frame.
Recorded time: 2 h 49 min 15 s
